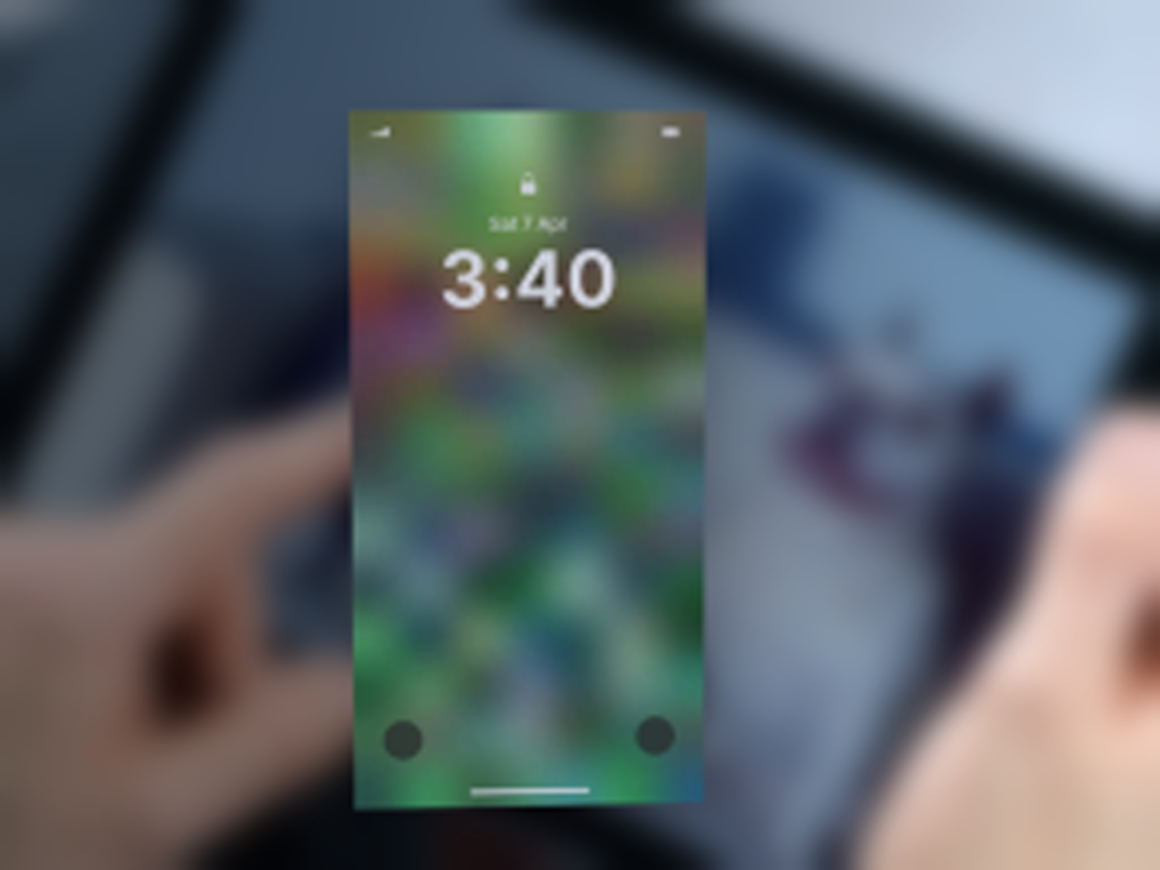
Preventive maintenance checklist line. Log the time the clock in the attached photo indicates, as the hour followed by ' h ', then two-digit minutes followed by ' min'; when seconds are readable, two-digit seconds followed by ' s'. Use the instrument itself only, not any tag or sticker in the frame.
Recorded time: 3 h 40 min
